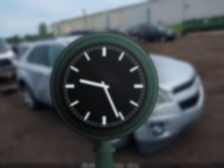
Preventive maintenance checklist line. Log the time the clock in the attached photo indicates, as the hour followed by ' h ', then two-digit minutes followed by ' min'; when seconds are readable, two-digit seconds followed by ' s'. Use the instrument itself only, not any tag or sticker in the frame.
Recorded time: 9 h 26 min
